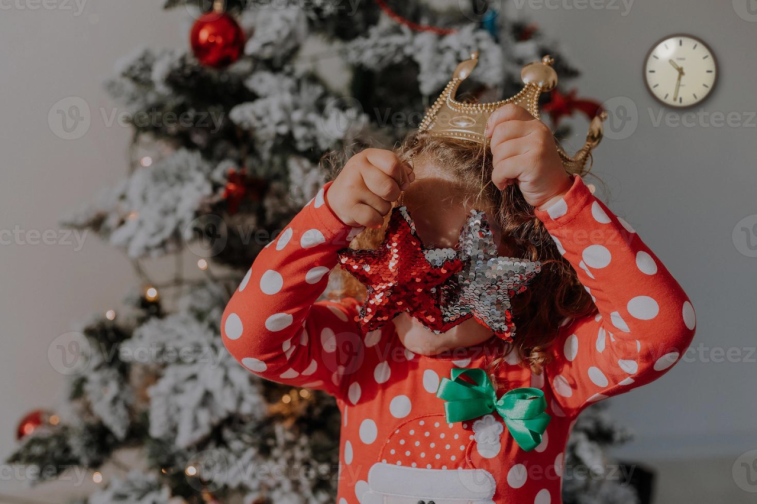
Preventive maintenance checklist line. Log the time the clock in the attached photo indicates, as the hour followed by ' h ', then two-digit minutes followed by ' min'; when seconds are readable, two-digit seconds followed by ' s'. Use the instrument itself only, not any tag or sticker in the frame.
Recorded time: 10 h 32 min
